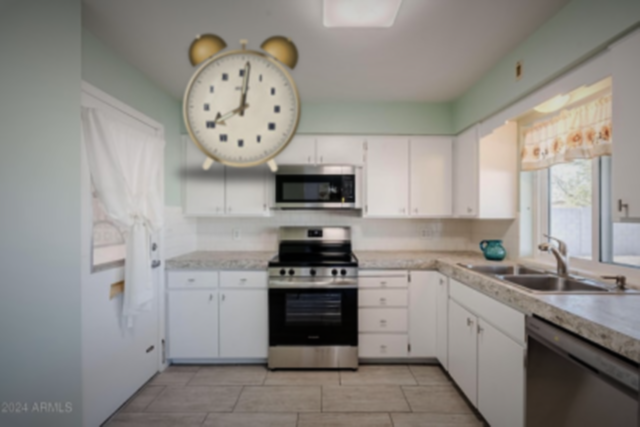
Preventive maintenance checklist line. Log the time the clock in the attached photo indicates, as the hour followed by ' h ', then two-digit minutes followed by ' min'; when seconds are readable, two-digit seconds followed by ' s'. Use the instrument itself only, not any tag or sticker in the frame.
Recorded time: 8 h 01 min
